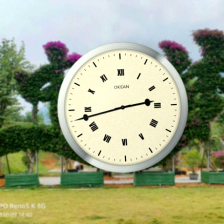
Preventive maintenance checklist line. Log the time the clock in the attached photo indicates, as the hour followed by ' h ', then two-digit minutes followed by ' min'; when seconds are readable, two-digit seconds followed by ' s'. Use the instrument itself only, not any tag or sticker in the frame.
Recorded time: 2 h 43 min
